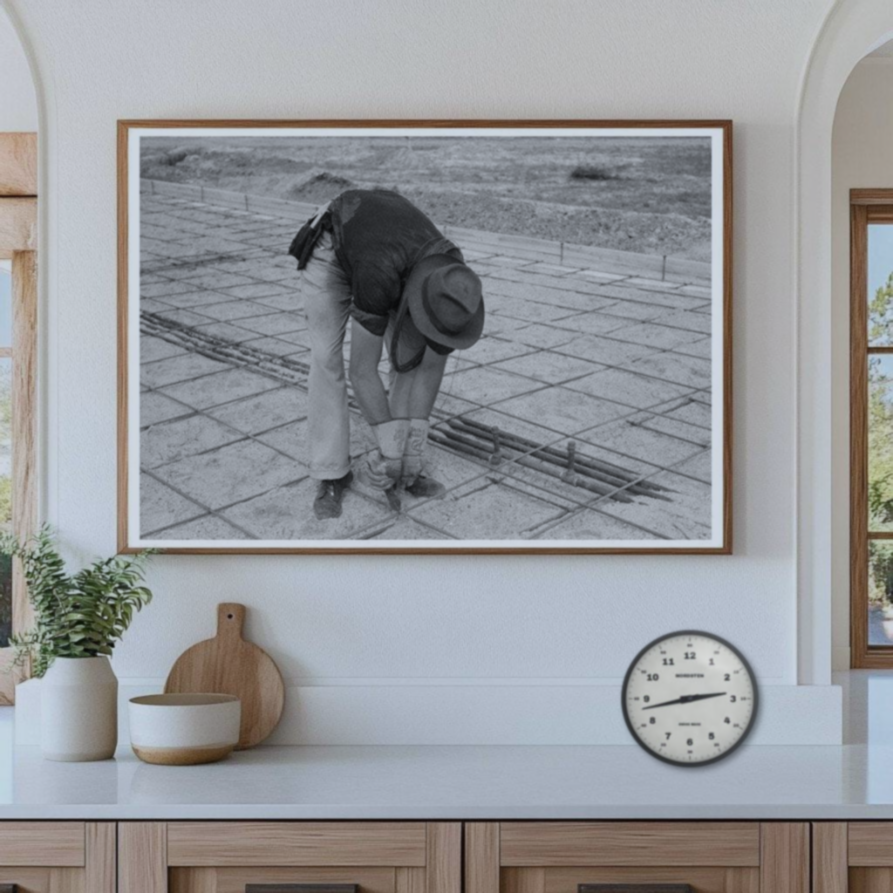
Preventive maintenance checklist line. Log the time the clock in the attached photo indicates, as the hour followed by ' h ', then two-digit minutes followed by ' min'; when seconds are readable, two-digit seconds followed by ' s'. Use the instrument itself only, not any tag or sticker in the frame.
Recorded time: 2 h 43 min
